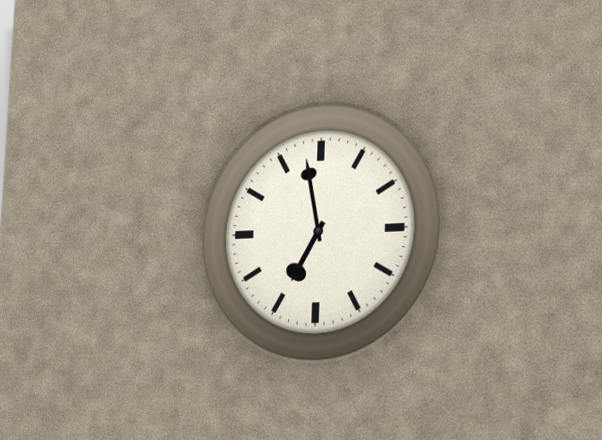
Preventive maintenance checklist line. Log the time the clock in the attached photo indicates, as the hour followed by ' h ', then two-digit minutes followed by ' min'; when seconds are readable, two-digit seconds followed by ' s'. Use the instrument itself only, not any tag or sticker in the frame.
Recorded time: 6 h 58 min
